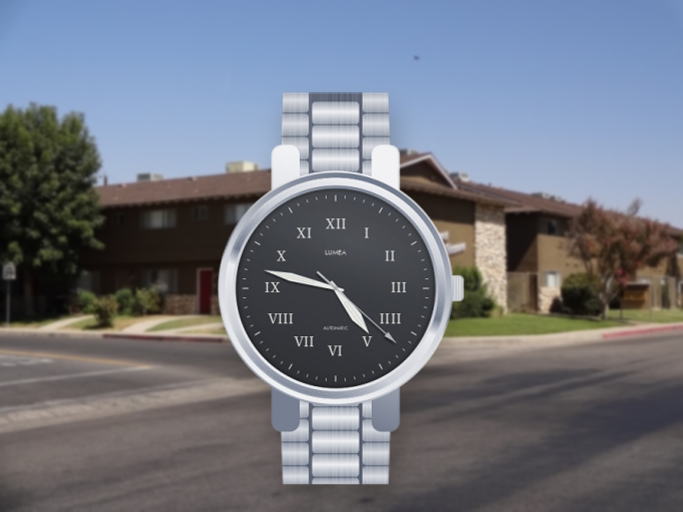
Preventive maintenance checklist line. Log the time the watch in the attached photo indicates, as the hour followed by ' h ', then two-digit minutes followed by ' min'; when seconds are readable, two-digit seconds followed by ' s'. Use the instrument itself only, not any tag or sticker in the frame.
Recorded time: 4 h 47 min 22 s
